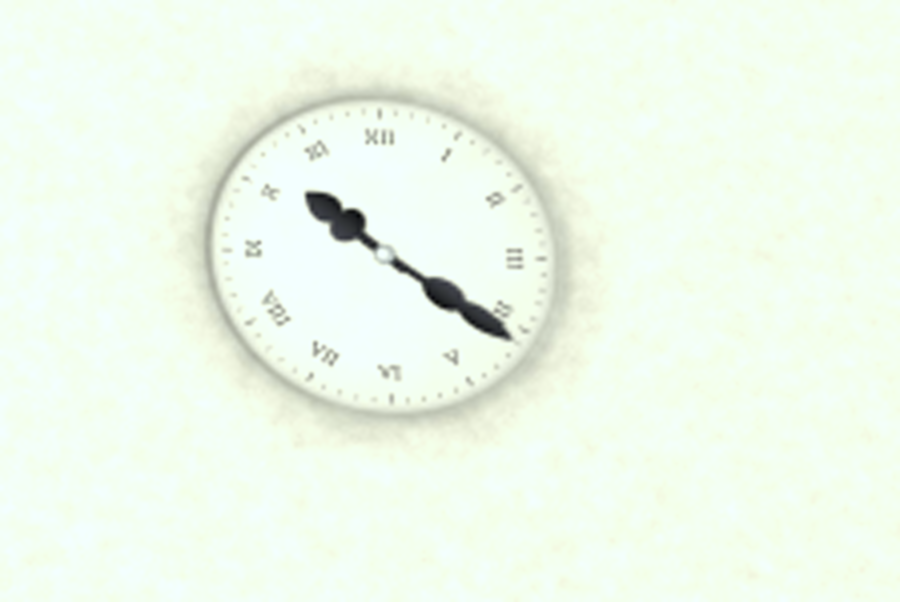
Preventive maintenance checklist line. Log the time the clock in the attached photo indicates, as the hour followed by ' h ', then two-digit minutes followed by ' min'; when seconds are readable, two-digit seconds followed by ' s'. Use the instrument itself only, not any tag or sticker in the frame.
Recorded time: 10 h 21 min
